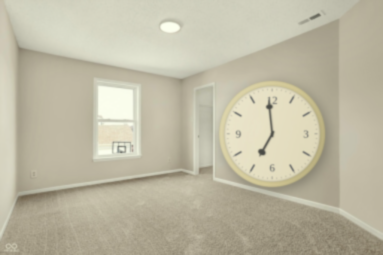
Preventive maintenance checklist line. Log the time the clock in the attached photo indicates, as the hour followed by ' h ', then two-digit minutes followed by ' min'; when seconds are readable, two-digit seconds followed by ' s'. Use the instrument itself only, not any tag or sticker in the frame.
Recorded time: 6 h 59 min
